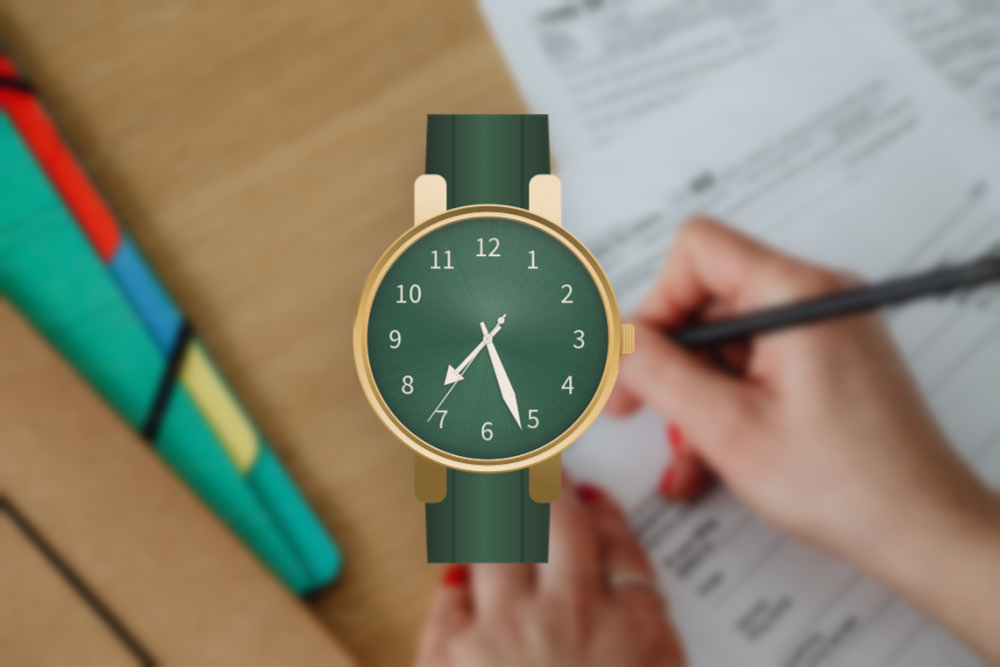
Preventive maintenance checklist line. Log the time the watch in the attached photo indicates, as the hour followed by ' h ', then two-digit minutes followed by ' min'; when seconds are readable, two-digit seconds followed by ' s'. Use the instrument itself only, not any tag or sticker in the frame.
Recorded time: 7 h 26 min 36 s
